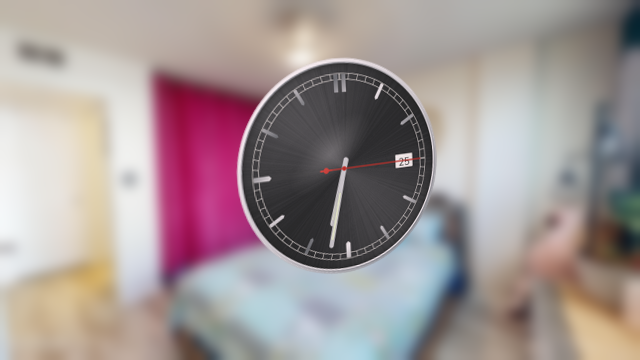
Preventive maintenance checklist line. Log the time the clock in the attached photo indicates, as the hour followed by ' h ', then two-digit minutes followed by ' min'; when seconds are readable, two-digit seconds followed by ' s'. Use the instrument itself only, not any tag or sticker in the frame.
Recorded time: 6 h 32 min 15 s
